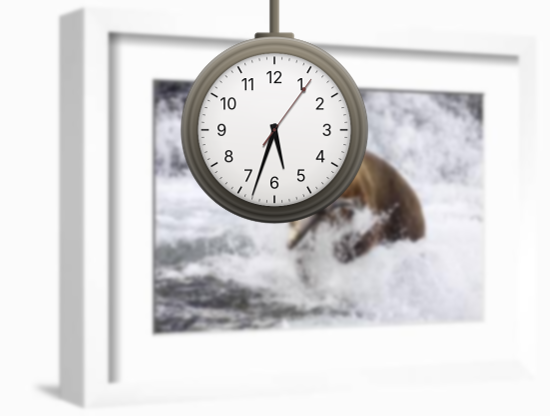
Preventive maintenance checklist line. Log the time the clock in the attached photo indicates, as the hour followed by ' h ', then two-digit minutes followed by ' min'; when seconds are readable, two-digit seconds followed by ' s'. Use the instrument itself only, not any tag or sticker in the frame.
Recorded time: 5 h 33 min 06 s
